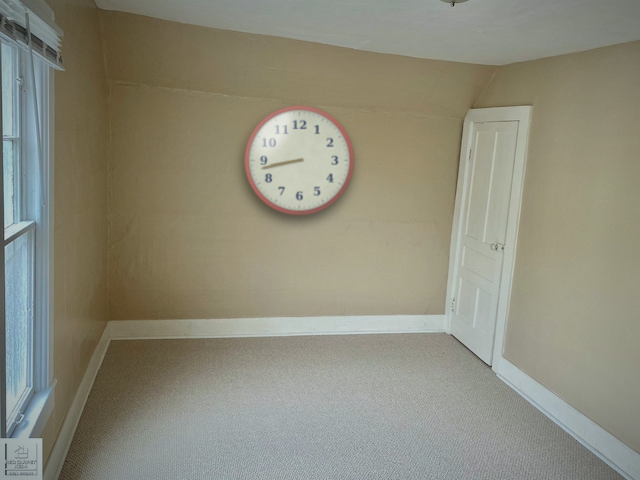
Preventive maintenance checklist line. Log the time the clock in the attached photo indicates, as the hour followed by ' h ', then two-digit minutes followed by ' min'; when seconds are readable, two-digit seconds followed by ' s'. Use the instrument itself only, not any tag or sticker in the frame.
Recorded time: 8 h 43 min
